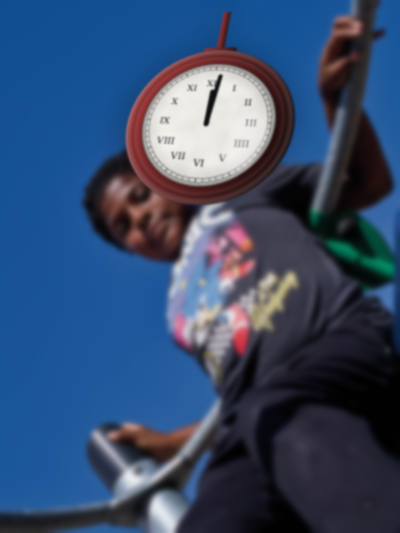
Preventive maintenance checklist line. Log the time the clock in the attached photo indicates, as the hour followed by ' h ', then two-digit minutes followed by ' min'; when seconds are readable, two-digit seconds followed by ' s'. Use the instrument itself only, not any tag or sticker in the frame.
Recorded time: 12 h 01 min
